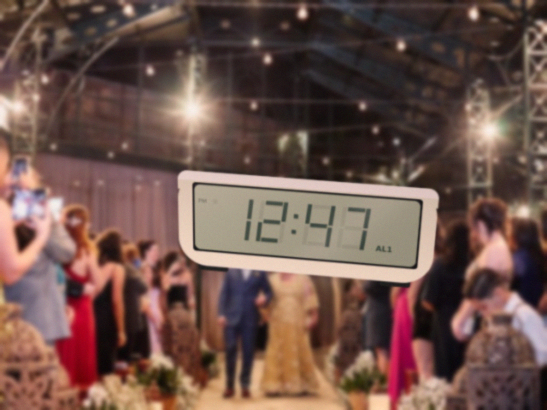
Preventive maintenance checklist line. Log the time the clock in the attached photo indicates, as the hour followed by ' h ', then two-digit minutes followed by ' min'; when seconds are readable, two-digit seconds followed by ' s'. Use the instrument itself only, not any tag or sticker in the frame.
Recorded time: 12 h 47 min
